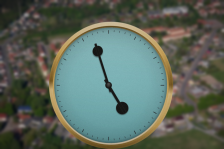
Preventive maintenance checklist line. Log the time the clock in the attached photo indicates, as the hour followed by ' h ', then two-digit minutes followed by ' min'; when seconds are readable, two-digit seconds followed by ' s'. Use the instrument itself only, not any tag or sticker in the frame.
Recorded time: 4 h 57 min
